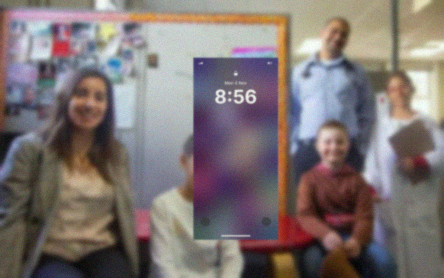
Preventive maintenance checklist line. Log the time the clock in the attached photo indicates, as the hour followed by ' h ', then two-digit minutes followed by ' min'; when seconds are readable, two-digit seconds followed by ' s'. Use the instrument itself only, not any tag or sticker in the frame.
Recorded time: 8 h 56 min
